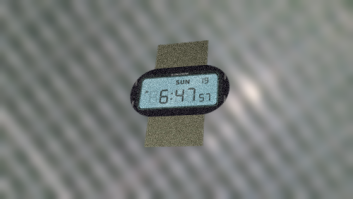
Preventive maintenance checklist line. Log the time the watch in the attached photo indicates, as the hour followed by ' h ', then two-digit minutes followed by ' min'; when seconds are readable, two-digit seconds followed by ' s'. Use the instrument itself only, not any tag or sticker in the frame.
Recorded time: 6 h 47 min 57 s
